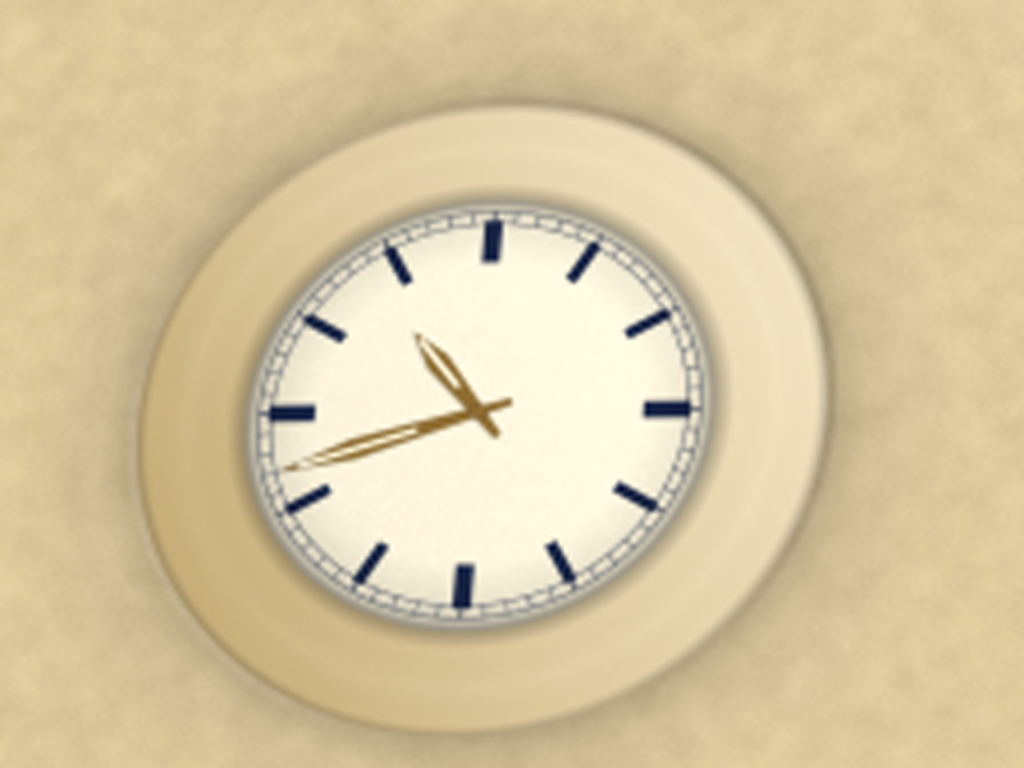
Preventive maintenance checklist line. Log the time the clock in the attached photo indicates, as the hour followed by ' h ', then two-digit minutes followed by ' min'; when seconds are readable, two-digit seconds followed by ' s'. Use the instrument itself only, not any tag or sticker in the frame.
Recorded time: 10 h 42 min
